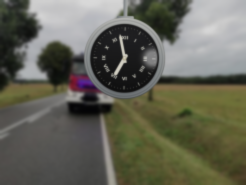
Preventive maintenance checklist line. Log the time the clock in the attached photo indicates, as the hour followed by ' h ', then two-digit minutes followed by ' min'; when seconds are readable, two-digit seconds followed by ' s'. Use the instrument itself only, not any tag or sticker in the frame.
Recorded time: 6 h 58 min
